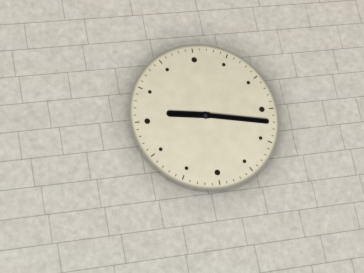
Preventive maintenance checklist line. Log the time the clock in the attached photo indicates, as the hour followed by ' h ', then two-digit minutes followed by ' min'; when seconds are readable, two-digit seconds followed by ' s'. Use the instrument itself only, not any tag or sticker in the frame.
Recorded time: 9 h 17 min
